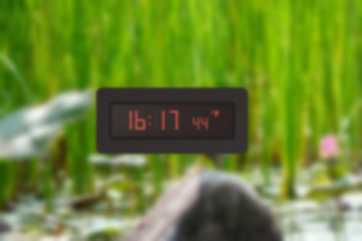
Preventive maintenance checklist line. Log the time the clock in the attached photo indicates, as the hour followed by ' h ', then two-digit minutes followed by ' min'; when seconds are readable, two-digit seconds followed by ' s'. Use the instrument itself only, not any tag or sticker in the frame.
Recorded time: 16 h 17 min
